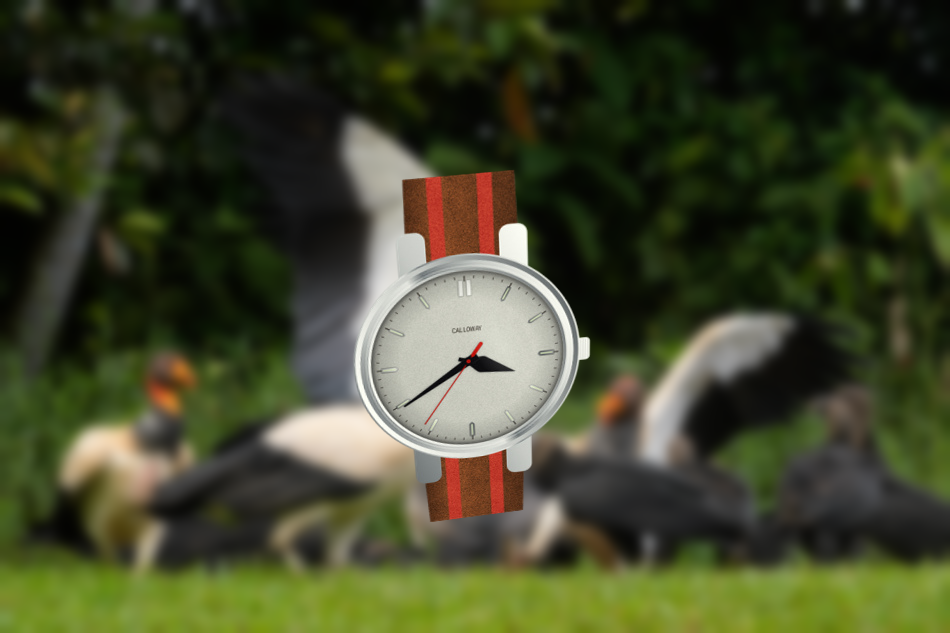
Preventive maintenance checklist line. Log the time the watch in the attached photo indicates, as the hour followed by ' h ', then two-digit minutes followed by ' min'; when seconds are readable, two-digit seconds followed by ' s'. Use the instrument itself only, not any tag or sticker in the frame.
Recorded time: 3 h 39 min 36 s
